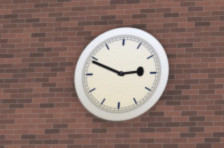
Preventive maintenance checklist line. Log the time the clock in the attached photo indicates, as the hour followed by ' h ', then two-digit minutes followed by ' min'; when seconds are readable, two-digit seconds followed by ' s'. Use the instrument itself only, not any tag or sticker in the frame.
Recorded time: 2 h 49 min
